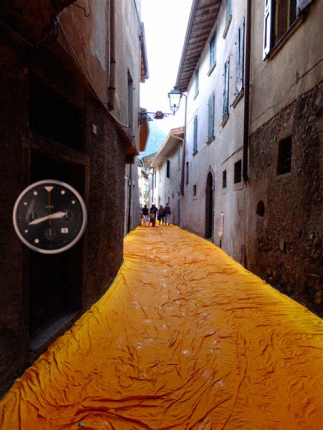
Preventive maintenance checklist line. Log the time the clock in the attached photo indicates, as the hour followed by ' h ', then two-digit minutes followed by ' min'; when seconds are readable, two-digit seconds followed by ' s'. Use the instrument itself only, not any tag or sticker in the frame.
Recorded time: 2 h 42 min
